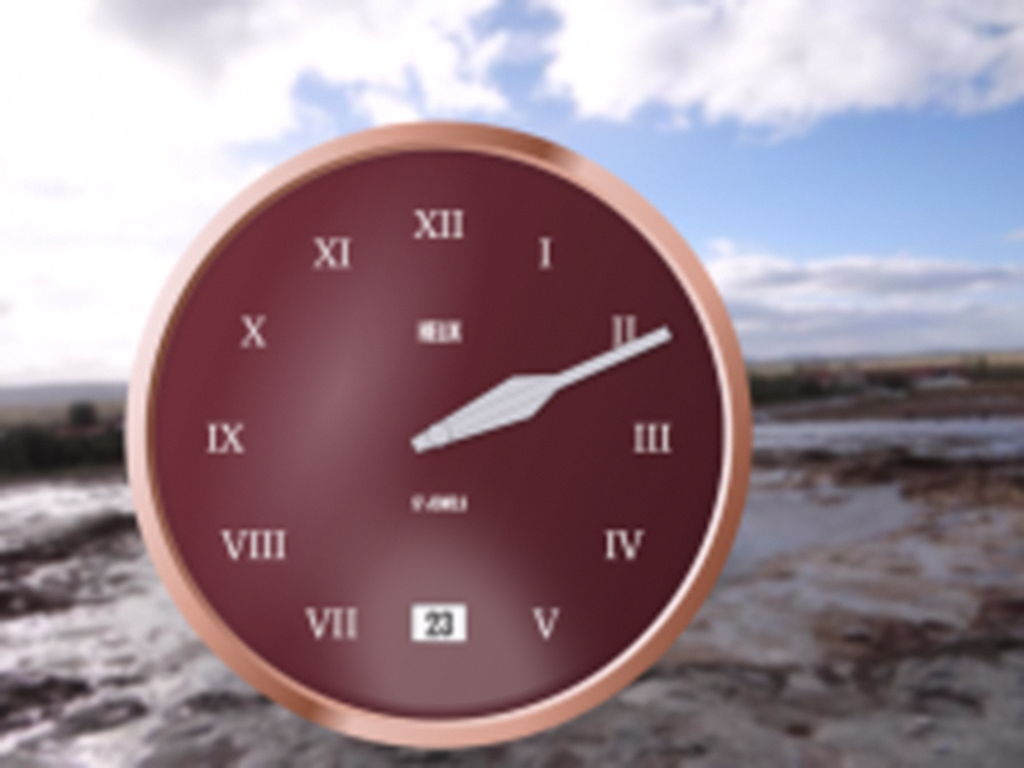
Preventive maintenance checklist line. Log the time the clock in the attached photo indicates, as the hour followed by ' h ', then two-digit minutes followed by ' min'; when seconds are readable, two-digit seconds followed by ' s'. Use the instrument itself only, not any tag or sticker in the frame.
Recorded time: 2 h 11 min
